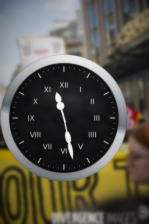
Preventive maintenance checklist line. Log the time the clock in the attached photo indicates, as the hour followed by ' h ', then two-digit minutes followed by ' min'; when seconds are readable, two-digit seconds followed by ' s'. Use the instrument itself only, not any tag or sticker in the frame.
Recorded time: 11 h 28 min
